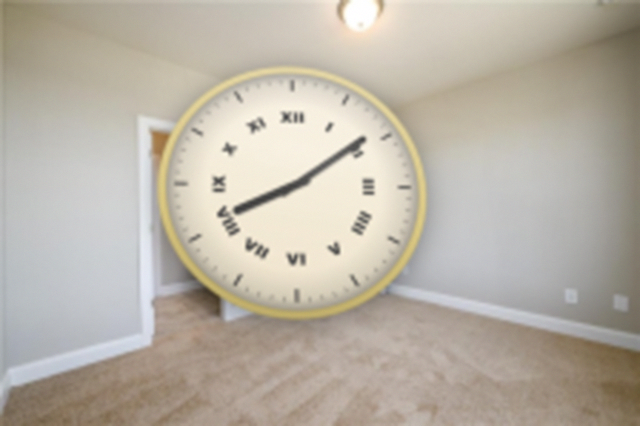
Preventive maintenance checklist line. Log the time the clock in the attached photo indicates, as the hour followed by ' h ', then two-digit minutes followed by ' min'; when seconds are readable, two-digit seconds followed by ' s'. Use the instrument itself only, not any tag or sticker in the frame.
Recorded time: 8 h 09 min
